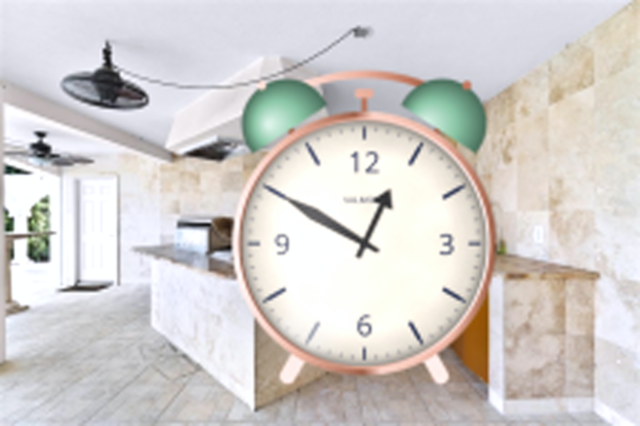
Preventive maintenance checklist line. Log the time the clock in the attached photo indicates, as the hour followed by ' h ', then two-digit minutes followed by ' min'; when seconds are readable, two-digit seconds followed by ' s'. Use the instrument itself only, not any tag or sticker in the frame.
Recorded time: 12 h 50 min
